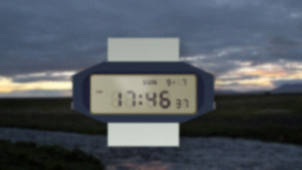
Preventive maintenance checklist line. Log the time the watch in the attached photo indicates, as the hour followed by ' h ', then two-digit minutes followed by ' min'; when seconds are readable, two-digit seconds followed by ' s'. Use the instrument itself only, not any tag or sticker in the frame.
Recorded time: 17 h 46 min
